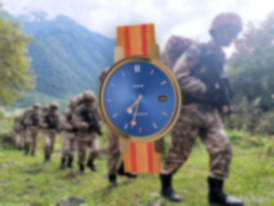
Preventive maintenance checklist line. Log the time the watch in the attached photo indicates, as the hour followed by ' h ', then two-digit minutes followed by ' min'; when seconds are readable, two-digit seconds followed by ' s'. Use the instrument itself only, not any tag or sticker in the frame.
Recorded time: 7 h 33 min
